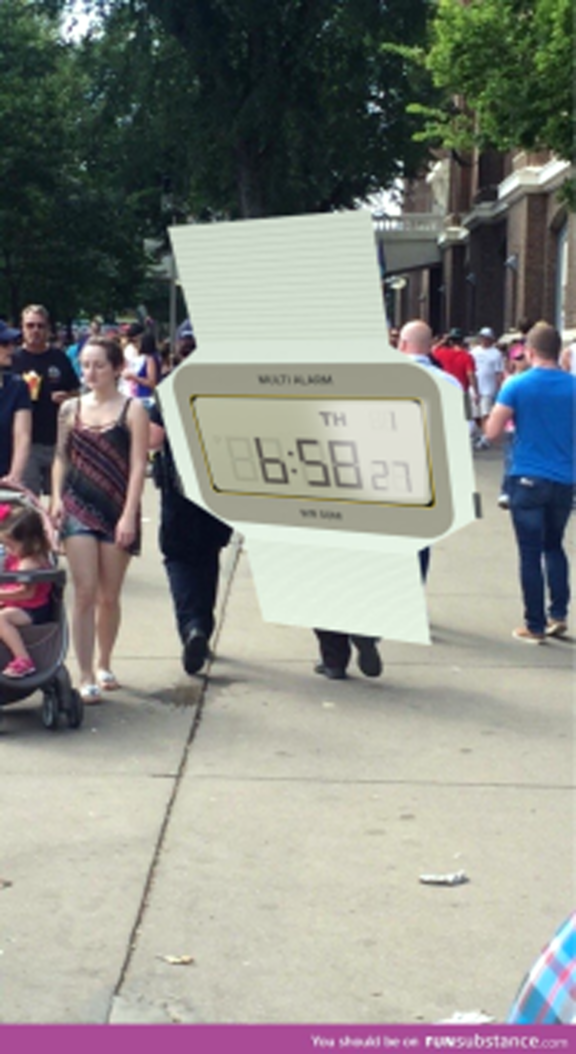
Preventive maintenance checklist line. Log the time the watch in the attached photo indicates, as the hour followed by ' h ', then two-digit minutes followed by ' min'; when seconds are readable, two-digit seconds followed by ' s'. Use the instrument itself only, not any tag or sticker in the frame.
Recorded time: 6 h 58 min 27 s
